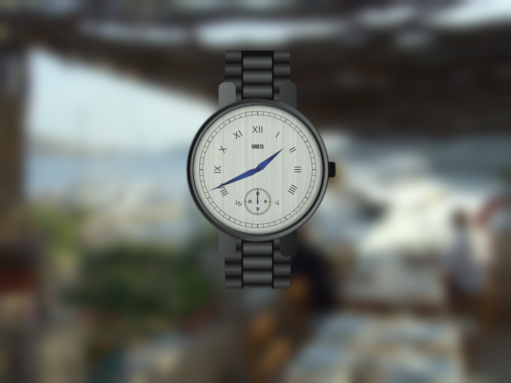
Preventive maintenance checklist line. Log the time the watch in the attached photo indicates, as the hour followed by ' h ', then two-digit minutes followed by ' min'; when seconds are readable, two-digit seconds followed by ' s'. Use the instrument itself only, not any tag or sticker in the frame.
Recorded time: 1 h 41 min
